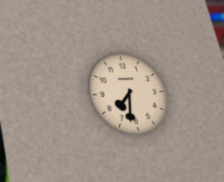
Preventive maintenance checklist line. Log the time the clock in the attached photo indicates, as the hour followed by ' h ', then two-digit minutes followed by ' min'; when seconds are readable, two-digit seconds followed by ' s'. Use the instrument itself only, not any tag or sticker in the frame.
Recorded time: 7 h 32 min
